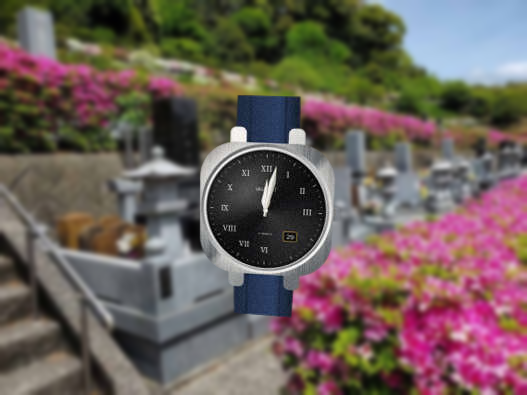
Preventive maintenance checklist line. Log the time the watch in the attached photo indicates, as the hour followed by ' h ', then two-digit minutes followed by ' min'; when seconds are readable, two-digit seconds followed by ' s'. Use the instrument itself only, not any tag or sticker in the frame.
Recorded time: 12 h 02 min
